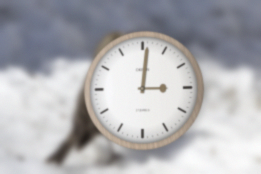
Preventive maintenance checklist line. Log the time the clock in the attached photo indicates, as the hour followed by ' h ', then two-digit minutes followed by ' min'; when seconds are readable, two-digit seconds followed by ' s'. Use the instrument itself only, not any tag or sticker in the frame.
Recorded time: 3 h 01 min
